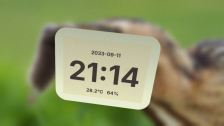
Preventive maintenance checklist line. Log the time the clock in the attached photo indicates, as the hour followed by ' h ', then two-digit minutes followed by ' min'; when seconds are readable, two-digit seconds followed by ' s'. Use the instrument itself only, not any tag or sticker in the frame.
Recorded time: 21 h 14 min
